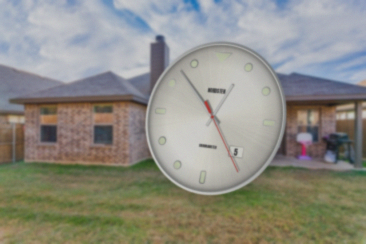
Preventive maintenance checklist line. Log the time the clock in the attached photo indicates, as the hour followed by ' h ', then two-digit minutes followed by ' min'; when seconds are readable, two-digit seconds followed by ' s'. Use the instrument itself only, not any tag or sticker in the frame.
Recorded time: 12 h 52 min 24 s
